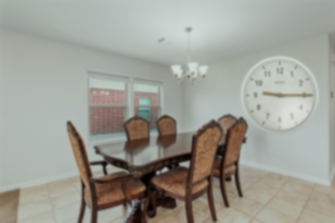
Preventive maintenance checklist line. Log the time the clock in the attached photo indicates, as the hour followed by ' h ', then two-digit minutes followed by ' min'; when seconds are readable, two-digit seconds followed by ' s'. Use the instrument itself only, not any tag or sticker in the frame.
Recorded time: 9 h 15 min
